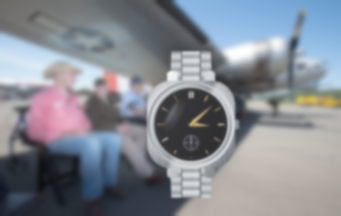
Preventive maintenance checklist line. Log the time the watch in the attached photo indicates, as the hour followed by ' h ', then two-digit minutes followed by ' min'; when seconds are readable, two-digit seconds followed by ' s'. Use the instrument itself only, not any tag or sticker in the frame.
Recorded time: 3 h 08 min
